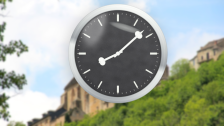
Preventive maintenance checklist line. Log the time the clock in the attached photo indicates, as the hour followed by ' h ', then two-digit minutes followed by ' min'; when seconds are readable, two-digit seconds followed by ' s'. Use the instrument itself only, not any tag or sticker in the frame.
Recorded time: 8 h 08 min
